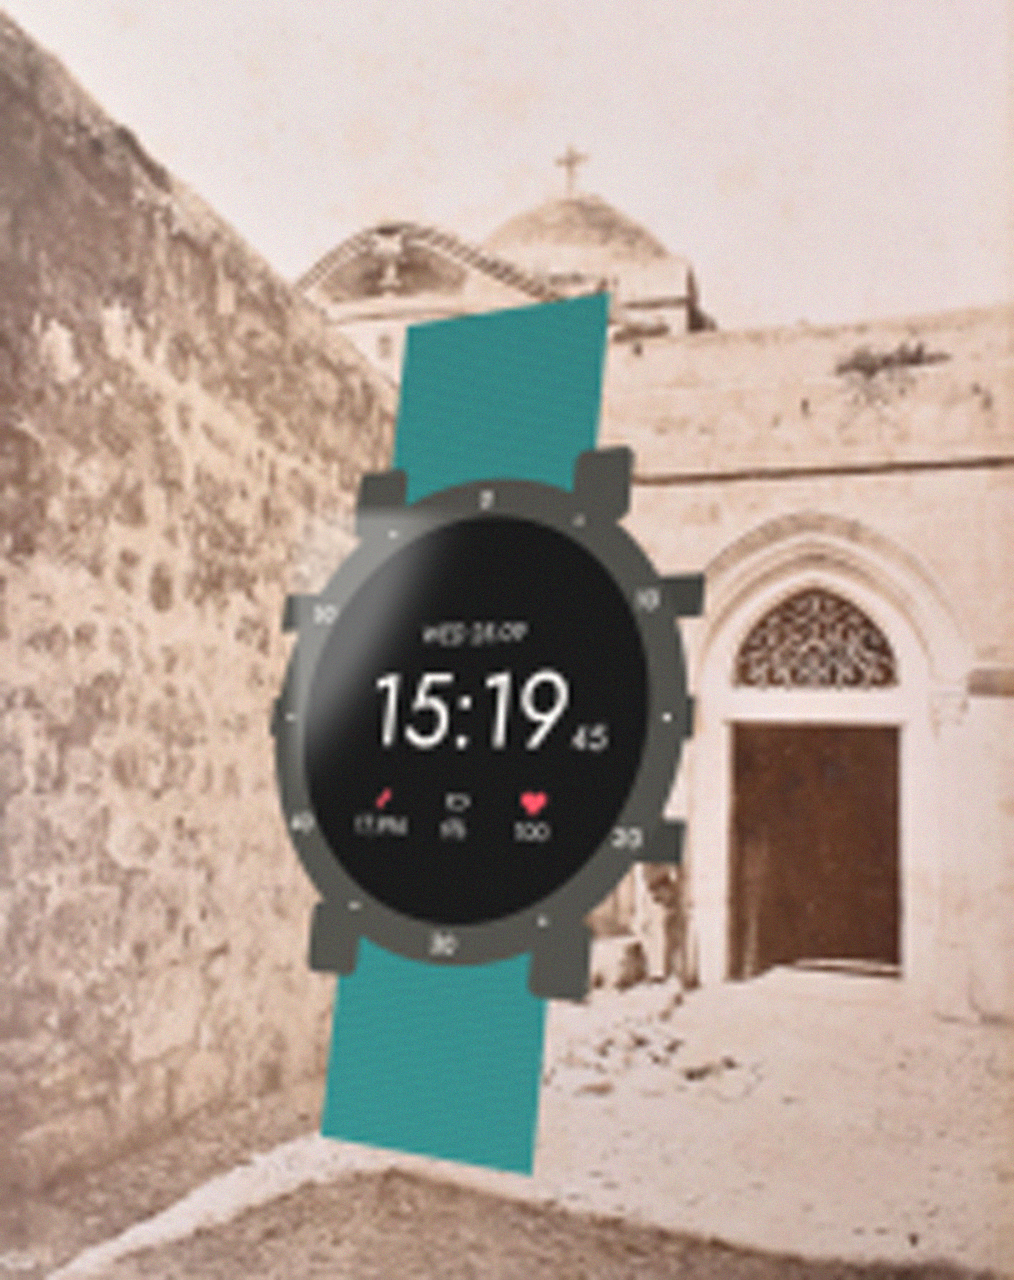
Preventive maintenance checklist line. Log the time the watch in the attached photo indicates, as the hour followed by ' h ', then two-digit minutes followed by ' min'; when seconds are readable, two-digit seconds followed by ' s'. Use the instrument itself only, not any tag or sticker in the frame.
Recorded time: 15 h 19 min
